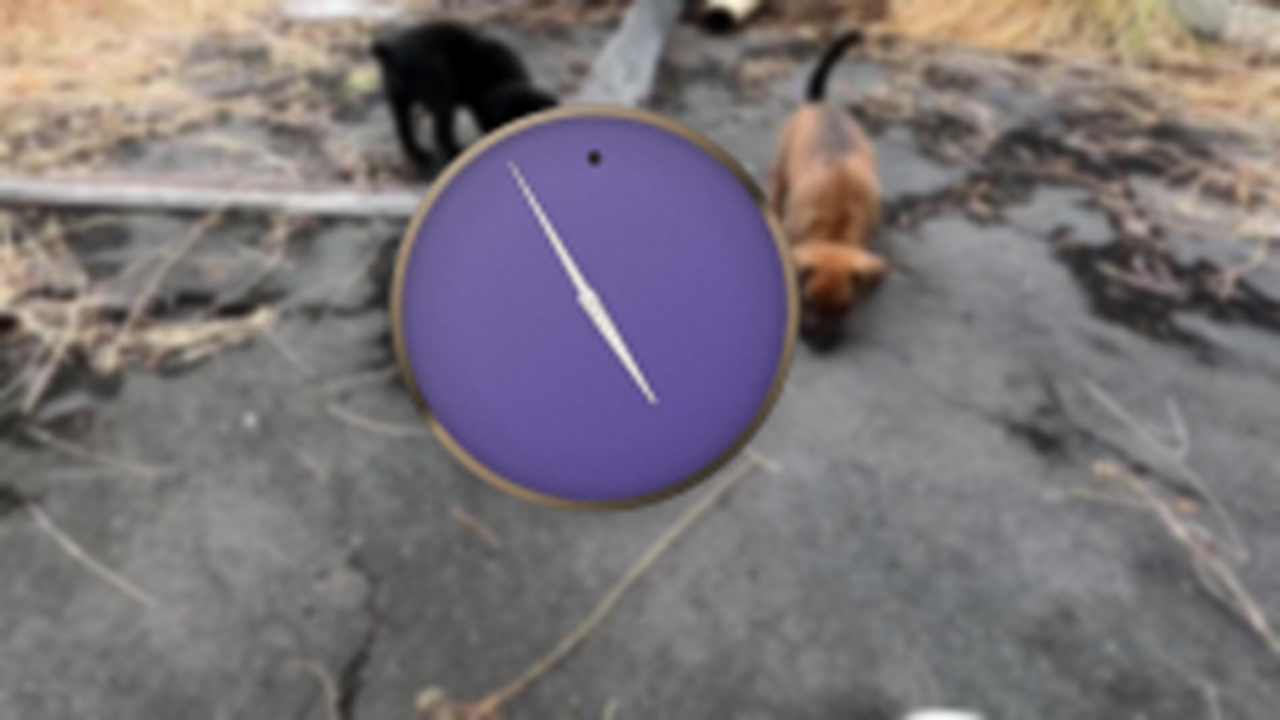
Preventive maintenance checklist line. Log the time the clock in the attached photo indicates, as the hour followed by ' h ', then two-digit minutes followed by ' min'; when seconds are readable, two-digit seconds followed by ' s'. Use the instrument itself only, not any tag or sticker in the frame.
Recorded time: 4 h 55 min
